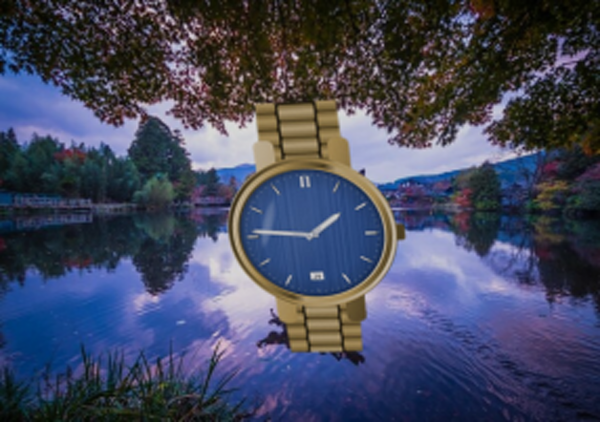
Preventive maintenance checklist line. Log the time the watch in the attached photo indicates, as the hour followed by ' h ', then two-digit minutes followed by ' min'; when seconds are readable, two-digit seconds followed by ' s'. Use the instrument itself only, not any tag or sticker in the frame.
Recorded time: 1 h 46 min
